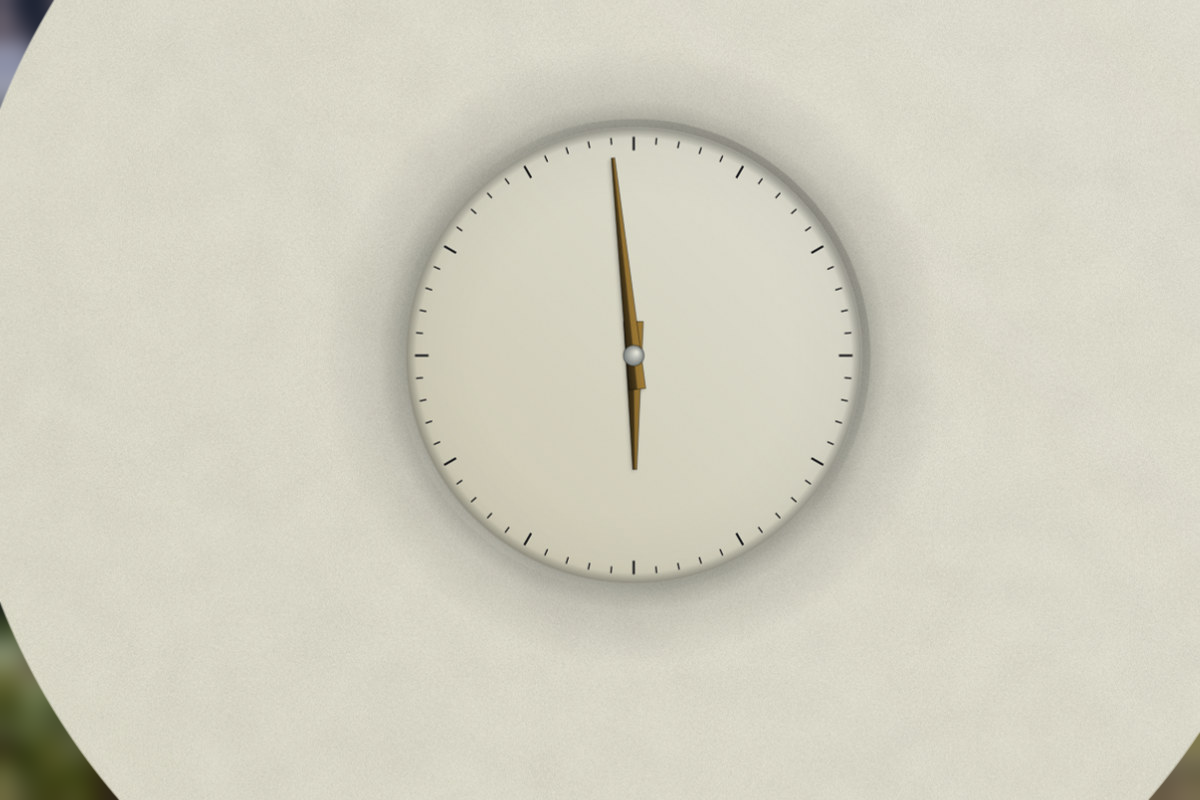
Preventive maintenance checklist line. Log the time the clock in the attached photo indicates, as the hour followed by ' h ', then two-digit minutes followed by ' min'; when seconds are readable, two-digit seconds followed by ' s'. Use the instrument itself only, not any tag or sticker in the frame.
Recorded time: 5 h 59 min
